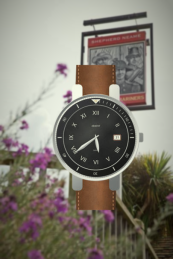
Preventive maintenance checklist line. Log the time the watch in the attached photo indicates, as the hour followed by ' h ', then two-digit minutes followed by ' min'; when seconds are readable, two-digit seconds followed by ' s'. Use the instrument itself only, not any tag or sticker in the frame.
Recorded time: 5 h 39 min
